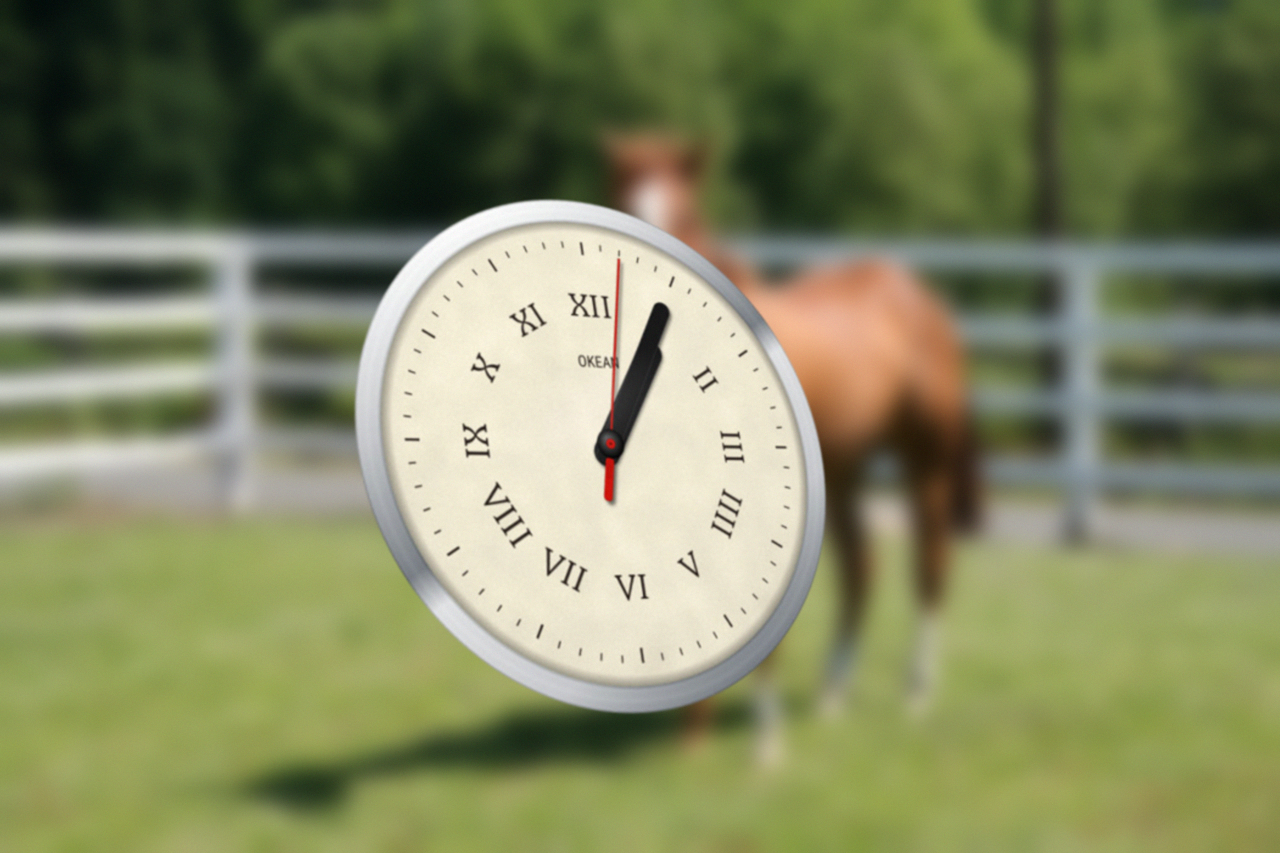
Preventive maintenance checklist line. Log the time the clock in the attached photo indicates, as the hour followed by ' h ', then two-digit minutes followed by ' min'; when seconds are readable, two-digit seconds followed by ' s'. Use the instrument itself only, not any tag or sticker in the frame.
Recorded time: 1 h 05 min 02 s
